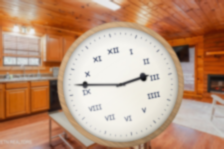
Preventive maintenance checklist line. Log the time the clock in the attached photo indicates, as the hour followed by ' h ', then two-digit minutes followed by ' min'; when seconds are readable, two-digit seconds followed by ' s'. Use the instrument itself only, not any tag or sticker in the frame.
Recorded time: 2 h 47 min
